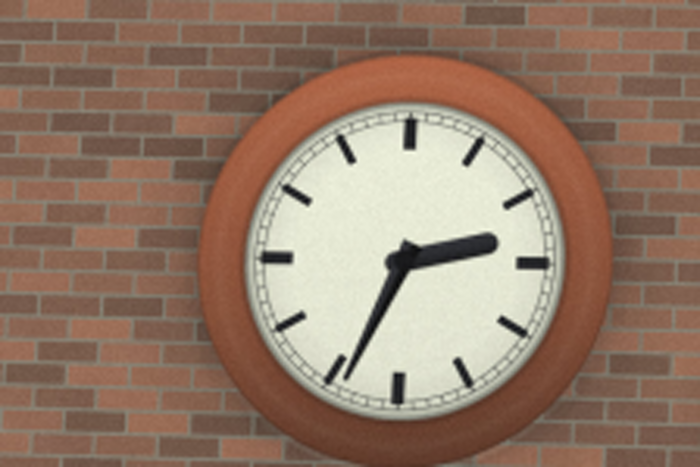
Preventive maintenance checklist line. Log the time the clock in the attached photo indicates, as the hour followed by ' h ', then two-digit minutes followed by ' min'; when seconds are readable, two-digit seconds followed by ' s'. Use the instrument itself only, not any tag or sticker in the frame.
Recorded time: 2 h 34 min
